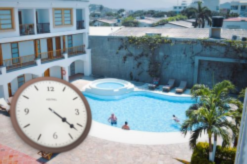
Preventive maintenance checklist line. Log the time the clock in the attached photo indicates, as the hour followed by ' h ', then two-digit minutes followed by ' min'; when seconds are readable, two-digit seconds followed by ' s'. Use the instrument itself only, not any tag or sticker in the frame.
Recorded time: 4 h 22 min
